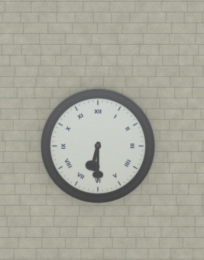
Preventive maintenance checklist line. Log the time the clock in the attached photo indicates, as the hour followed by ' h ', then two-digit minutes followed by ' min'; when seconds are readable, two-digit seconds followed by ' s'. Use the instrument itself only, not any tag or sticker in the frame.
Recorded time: 6 h 30 min
